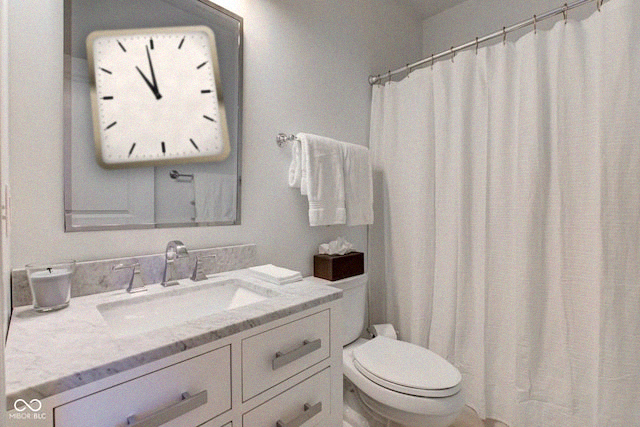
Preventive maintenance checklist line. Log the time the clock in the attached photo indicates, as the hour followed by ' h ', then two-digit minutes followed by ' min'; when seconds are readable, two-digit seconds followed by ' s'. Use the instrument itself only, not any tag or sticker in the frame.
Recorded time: 10 h 59 min
